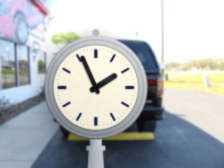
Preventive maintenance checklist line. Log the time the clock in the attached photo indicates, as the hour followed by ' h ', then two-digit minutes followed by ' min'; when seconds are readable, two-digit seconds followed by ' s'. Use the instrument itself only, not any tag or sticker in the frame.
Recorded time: 1 h 56 min
